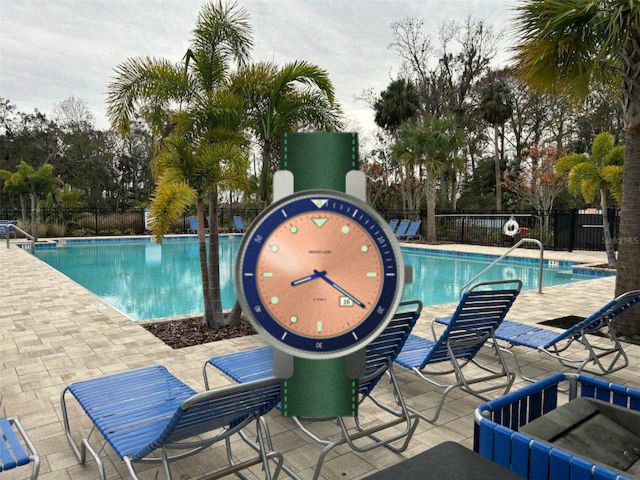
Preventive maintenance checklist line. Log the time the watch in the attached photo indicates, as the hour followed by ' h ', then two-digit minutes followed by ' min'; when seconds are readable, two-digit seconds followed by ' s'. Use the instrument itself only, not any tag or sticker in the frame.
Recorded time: 8 h 21 min
